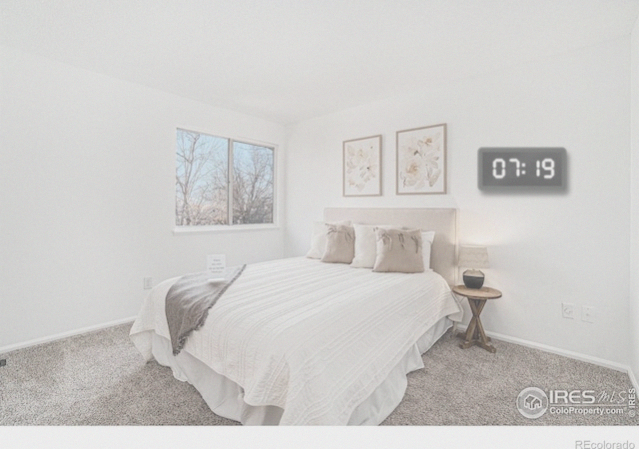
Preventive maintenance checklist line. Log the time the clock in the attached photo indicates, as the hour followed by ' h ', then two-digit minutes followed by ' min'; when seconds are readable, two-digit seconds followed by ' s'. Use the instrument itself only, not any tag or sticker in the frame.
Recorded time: 7 h 19 min
